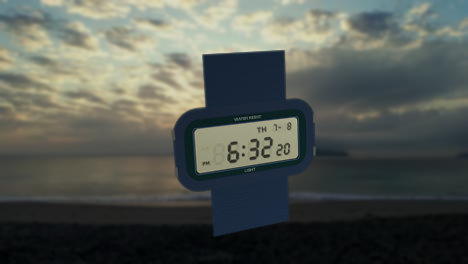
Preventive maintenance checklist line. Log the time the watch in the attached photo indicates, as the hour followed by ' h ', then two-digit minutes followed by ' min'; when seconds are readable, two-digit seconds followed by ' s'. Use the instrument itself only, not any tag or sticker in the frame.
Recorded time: 6 h 32 min 20 s
